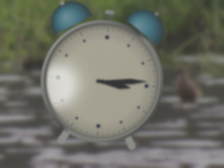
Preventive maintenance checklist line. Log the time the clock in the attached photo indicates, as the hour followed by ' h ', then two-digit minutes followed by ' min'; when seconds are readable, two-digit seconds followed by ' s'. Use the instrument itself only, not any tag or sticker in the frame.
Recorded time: 3 h 14 min
